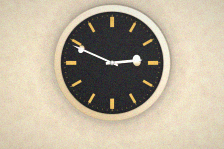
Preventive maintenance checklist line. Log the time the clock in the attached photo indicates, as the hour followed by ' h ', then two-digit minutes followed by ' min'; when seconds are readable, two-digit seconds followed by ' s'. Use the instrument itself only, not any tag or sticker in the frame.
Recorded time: 2 h 49 min
